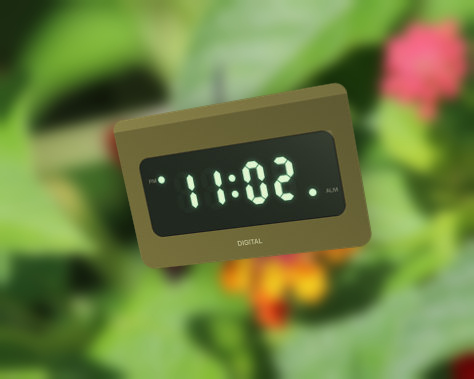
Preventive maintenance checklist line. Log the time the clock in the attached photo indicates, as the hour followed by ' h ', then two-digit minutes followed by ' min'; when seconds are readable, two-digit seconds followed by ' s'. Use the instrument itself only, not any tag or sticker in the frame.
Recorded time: 11 h 02 min
